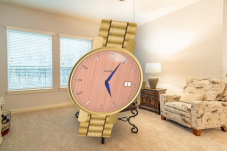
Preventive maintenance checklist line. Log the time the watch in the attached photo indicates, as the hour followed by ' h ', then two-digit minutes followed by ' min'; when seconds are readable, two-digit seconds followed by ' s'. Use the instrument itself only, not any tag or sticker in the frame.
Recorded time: 5 h 04 min
